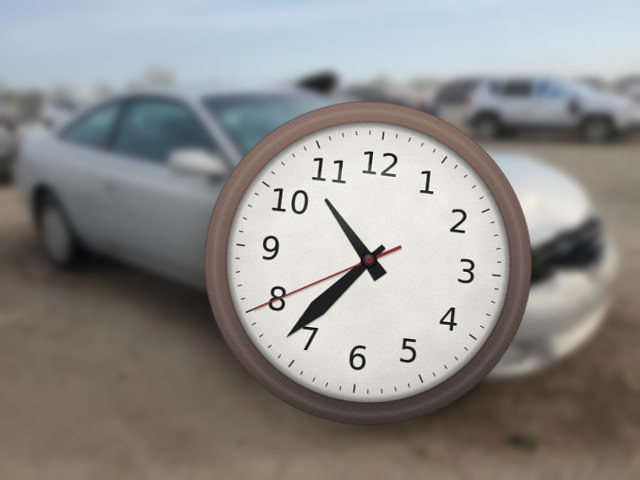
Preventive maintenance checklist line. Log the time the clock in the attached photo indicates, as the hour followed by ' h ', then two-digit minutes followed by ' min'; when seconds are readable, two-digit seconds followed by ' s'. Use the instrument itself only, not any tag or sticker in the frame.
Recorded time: 10 h 36 min 40 s
